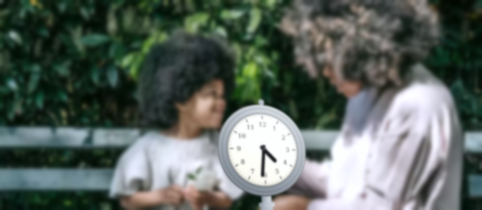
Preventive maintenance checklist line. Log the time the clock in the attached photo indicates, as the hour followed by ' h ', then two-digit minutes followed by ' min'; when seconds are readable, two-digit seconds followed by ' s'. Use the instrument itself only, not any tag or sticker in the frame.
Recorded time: 4 h 31 min
